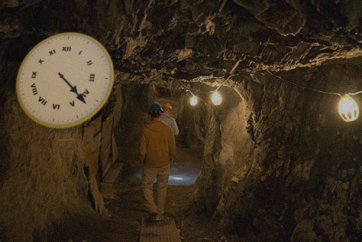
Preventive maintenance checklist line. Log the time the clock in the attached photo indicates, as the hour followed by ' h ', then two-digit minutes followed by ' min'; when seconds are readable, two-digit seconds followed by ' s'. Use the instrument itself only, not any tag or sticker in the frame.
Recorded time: 4 h 22 min
